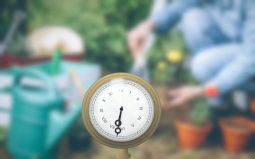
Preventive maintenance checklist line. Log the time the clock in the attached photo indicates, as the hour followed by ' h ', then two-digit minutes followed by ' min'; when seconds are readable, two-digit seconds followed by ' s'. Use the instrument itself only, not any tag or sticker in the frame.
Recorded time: 6 h 32 min
